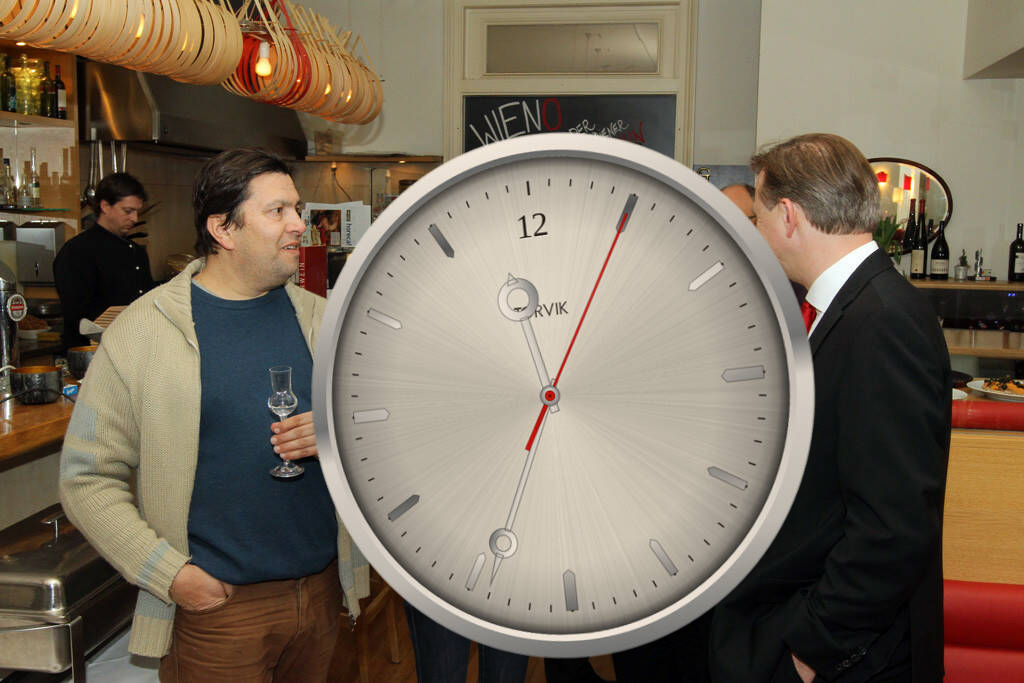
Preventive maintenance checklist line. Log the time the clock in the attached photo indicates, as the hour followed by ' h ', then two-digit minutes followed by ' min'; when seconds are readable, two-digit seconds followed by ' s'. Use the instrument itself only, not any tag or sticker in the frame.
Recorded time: 11 h 34 min 05 s
